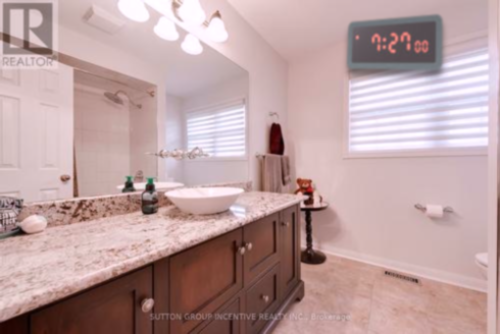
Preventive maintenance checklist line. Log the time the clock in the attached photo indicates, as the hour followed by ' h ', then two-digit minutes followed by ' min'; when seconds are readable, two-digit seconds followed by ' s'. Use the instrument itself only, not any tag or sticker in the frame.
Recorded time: 7 h 27 min
